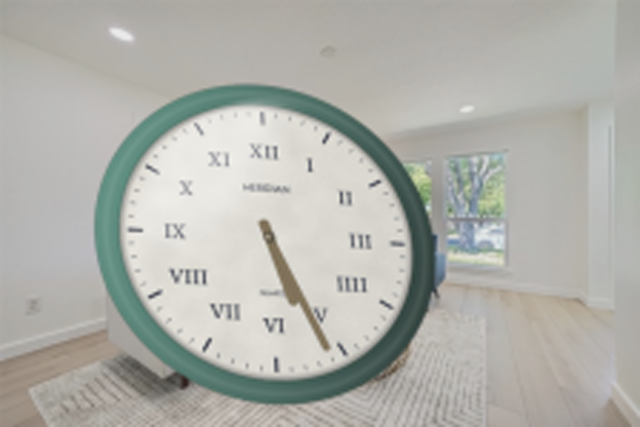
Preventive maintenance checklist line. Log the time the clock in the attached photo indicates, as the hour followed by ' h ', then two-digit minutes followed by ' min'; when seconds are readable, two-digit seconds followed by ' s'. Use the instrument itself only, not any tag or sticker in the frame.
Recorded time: 5 h 26 min
